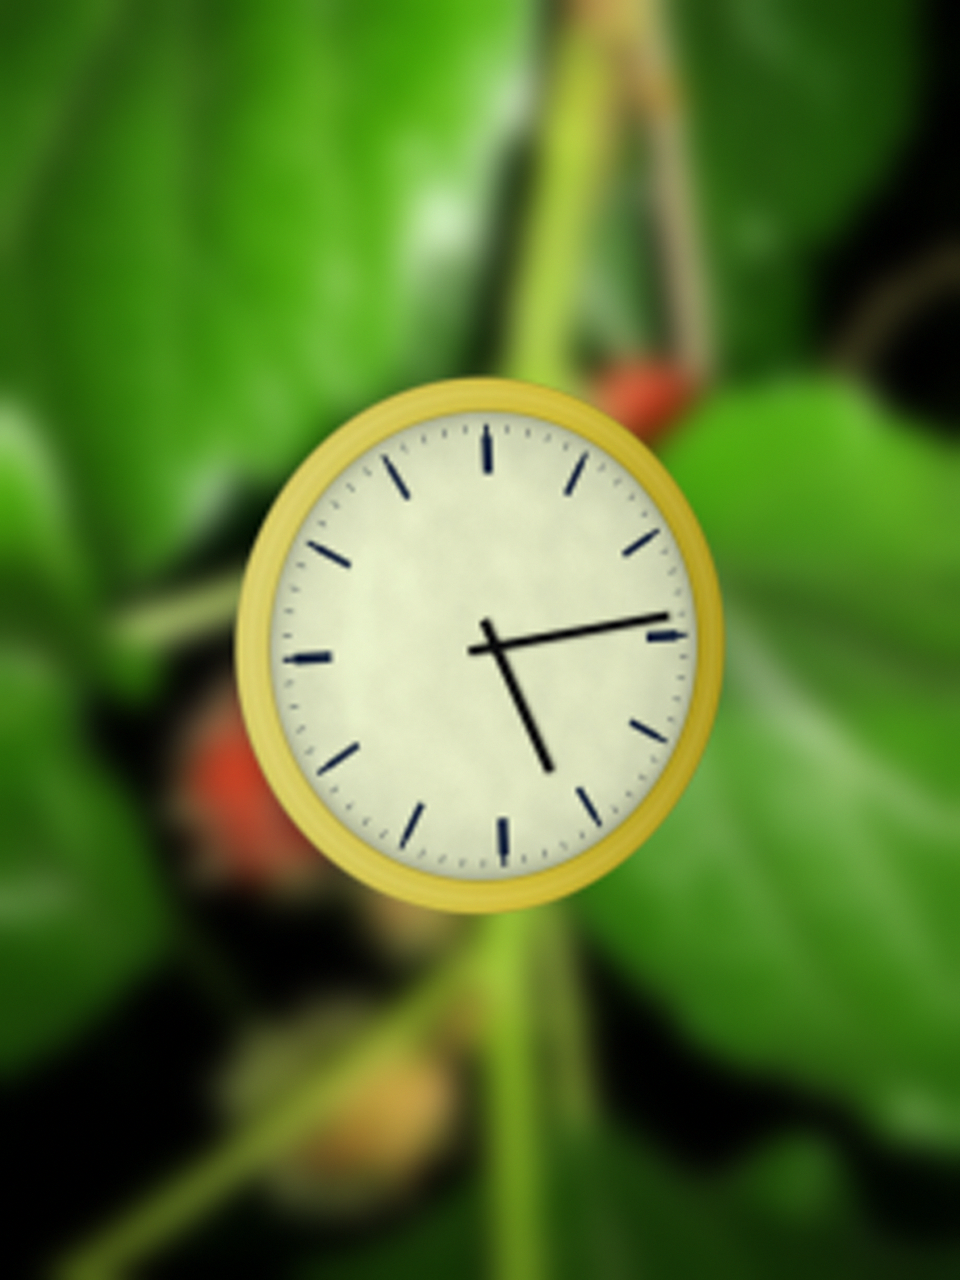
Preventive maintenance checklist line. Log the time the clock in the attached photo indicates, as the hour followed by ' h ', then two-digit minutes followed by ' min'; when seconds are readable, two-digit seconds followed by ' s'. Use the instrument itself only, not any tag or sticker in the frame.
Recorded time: 5 h 14 min
